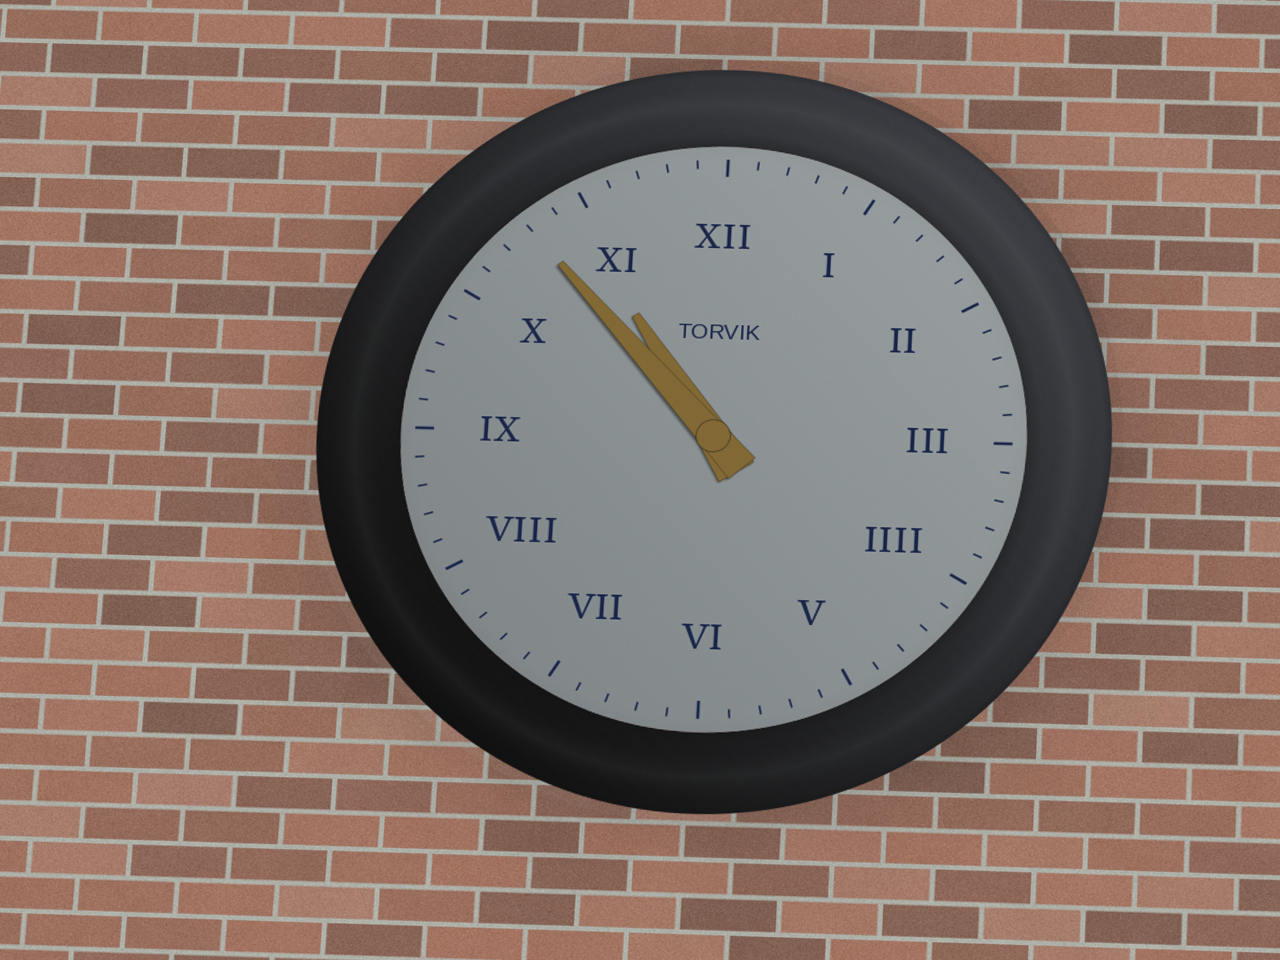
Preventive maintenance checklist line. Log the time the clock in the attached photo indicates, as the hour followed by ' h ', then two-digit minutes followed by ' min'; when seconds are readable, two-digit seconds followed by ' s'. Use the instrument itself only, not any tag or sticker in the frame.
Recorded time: 10 h 53 min
